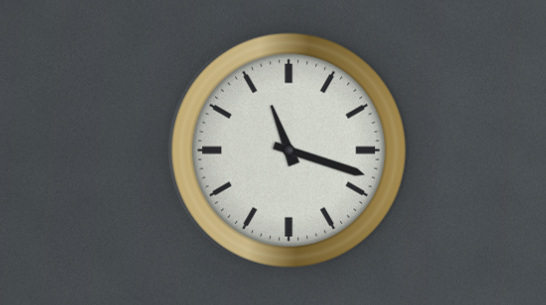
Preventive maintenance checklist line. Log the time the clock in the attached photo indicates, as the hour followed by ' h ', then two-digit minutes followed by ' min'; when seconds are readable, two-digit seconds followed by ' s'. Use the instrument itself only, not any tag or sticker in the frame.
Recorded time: 11 h 18 min
